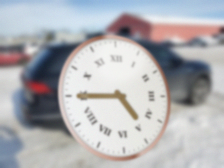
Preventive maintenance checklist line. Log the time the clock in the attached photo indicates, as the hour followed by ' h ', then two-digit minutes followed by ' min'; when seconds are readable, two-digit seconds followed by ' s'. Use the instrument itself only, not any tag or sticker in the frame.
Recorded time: 4 h 45 min
